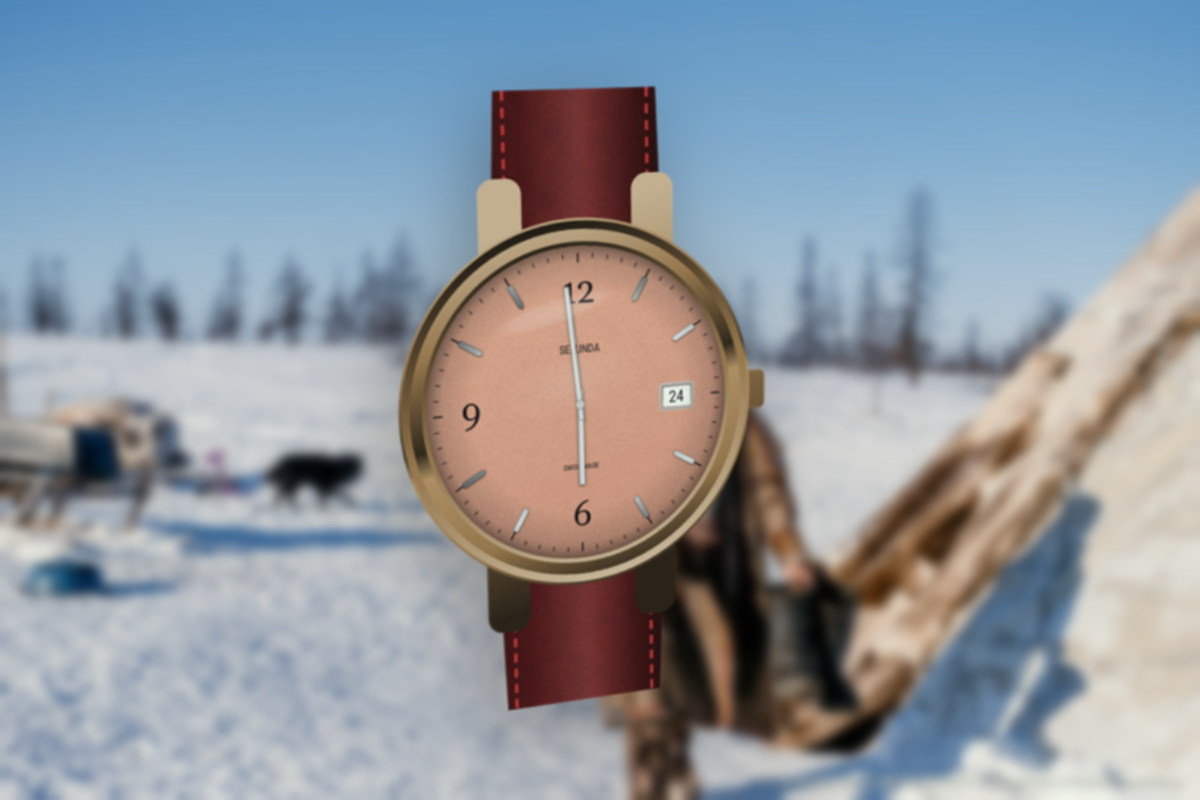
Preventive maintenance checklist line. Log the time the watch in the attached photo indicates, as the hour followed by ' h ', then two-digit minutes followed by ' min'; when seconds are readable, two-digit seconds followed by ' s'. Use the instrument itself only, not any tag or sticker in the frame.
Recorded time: 5 h 59 min
